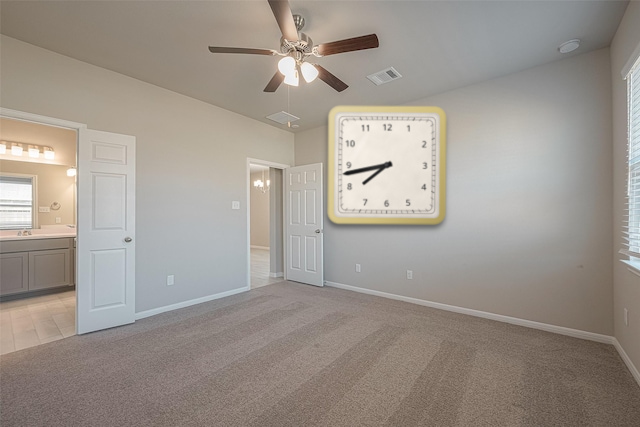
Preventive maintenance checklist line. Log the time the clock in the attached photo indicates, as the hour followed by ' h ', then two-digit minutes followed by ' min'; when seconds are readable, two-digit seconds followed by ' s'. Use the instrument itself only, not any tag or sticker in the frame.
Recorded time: 7 h 43 min
